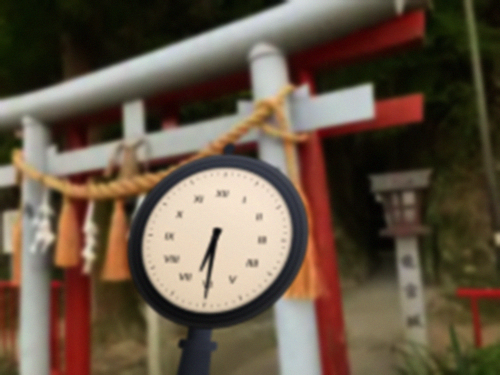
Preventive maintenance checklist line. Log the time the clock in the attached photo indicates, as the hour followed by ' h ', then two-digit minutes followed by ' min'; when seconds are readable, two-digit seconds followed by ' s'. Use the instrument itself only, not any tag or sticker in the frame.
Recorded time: 6 h 30 min
